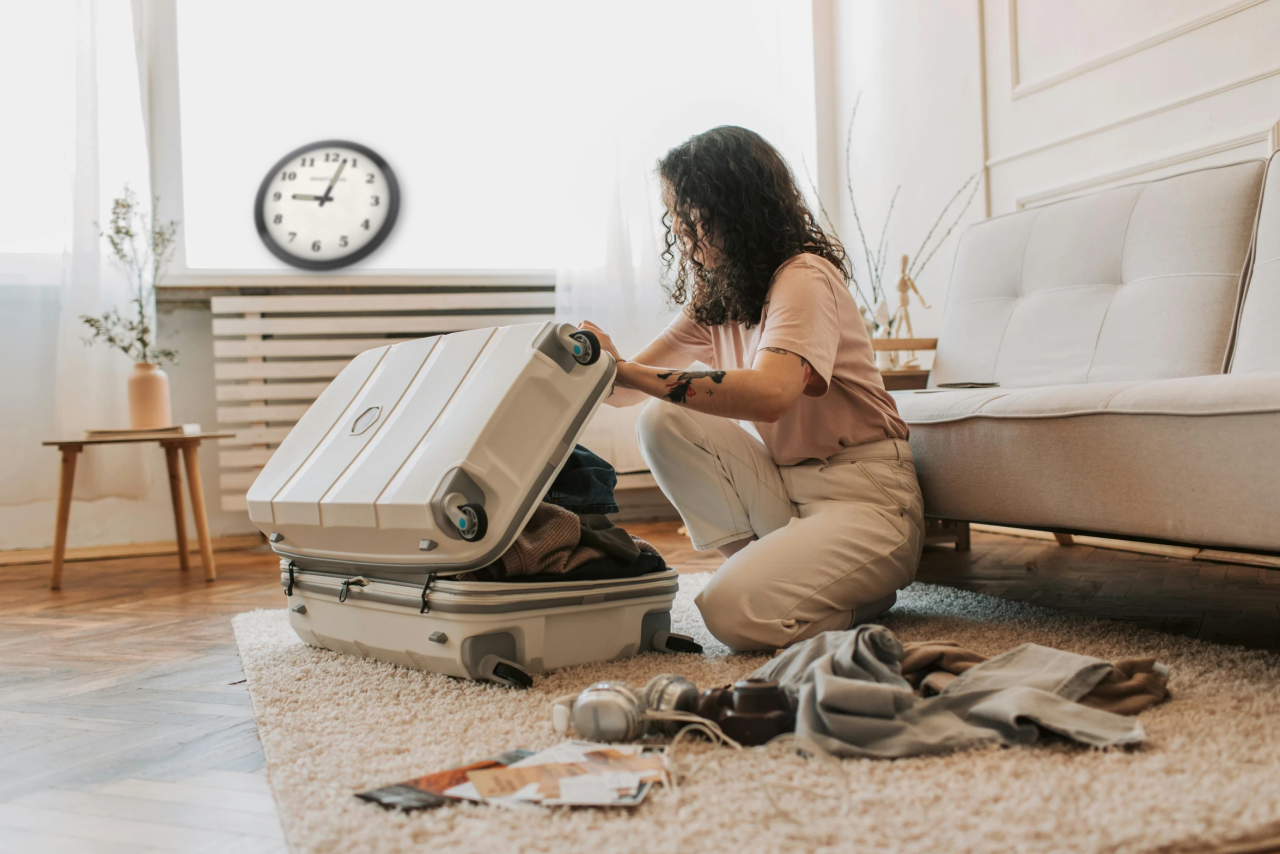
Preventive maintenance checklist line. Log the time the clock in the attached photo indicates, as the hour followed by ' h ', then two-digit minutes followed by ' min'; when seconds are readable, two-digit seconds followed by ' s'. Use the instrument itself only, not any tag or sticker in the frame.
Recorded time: 9 h 03 min
